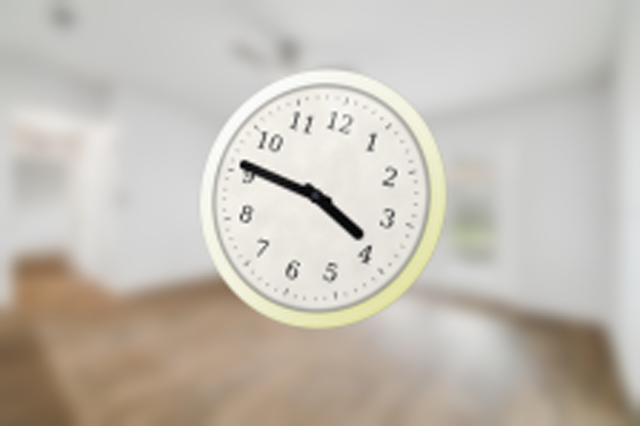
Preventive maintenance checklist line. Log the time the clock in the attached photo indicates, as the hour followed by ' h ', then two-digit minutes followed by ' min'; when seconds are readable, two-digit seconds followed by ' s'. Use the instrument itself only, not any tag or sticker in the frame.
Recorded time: 3 h 46 min
